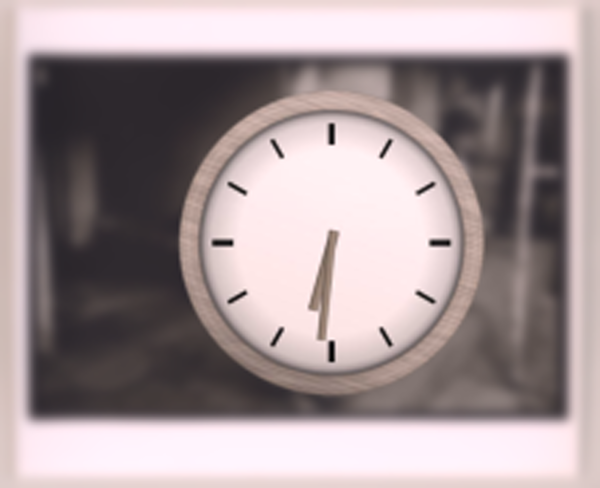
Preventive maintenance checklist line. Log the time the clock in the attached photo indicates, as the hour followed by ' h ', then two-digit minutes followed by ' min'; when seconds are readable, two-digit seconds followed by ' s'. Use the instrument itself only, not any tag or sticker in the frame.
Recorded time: 6 h 31 min
